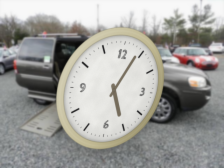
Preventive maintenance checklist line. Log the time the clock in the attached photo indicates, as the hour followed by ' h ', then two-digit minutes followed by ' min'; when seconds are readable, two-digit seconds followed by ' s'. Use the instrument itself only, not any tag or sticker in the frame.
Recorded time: 5 h 04 min
